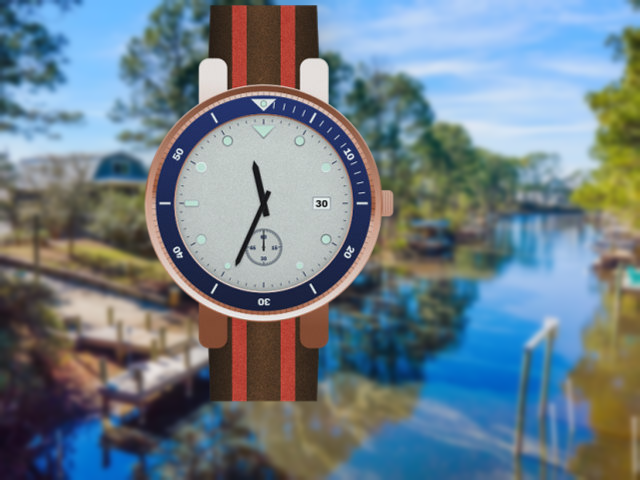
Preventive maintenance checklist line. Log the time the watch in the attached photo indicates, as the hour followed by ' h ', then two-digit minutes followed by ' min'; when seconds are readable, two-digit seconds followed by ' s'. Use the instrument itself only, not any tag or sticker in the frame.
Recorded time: 11 h 34 min
